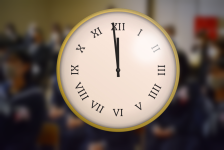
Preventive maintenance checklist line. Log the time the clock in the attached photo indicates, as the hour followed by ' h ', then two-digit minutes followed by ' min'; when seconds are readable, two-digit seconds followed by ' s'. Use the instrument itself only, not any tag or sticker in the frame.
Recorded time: 11 h 59 min
